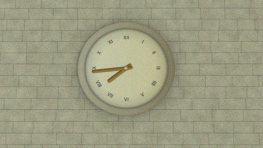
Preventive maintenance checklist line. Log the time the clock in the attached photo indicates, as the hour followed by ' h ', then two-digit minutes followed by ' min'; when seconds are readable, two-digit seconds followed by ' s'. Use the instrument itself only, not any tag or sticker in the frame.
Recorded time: 7 h 44 min
